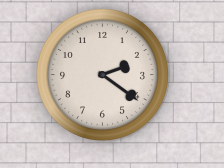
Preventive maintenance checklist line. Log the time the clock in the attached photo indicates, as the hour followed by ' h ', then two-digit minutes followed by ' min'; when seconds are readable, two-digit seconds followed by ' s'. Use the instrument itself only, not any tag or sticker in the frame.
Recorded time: 2 h 21 min
